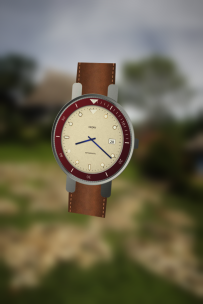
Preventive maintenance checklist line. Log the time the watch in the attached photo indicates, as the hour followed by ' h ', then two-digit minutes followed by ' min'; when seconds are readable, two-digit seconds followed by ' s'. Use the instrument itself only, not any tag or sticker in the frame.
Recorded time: 8 h 21 min
